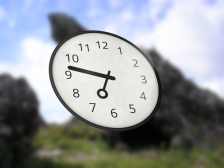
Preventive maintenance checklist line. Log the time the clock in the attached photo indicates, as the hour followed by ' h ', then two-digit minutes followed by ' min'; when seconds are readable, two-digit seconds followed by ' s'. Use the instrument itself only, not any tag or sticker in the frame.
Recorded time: 6 h 47 min
